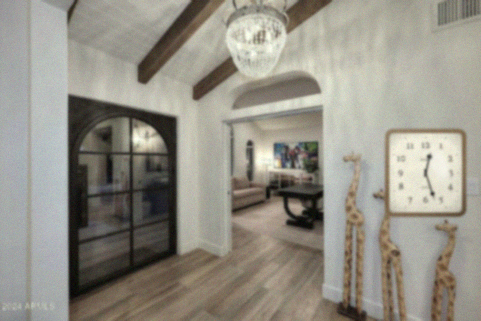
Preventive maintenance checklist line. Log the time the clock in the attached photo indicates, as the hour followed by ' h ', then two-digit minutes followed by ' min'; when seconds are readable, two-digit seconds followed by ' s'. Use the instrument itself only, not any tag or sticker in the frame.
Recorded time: 12 h 27 min
